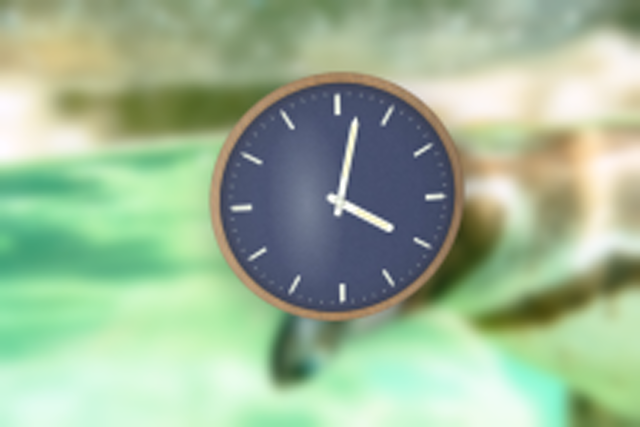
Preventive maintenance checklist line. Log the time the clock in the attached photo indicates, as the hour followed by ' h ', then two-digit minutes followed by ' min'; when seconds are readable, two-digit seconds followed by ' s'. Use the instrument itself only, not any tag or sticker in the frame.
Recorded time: 4 h 02 min
